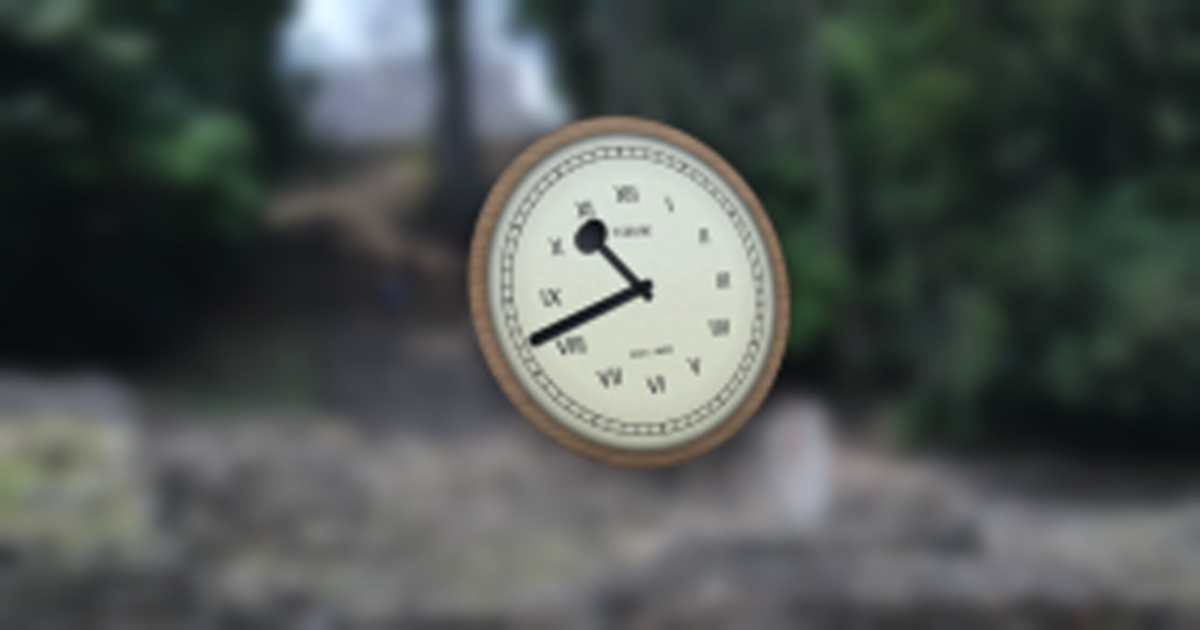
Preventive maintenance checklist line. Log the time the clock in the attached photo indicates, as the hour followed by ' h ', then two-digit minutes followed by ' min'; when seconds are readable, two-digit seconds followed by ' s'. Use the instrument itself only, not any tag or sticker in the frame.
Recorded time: 10 h 42 min
